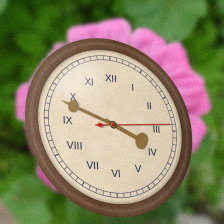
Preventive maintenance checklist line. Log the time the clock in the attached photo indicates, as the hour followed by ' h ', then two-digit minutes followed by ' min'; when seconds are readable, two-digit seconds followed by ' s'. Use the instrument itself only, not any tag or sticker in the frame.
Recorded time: 3 h 48 min 14 s
